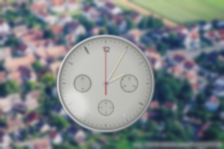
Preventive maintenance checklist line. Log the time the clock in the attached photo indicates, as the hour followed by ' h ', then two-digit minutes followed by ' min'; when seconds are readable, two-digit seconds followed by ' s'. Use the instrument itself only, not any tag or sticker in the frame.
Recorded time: 2 h 05 min
